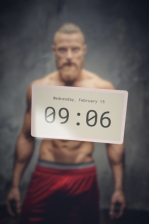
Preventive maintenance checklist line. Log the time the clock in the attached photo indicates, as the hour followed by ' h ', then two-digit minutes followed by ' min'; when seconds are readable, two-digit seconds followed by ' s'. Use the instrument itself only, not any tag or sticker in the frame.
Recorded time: 9 h 06 min
